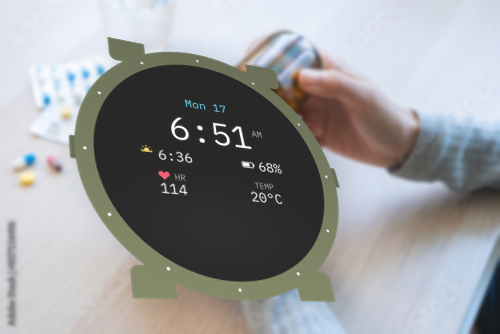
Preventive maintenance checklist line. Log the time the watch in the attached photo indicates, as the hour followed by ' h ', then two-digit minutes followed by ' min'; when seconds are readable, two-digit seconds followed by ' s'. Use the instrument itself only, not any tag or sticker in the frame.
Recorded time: 6 h 51 min
